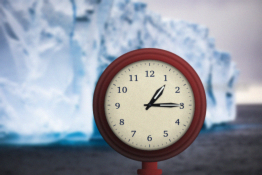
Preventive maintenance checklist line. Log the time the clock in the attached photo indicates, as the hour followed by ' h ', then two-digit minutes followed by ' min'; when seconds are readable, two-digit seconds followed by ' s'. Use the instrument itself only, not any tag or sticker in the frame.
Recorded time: 1 h 15 min
